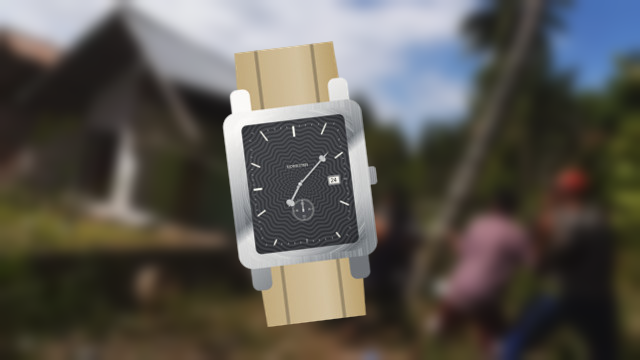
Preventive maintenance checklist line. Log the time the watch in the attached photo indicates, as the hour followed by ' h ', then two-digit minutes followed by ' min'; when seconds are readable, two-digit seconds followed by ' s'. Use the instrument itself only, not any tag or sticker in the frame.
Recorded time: 7 h 08 min
